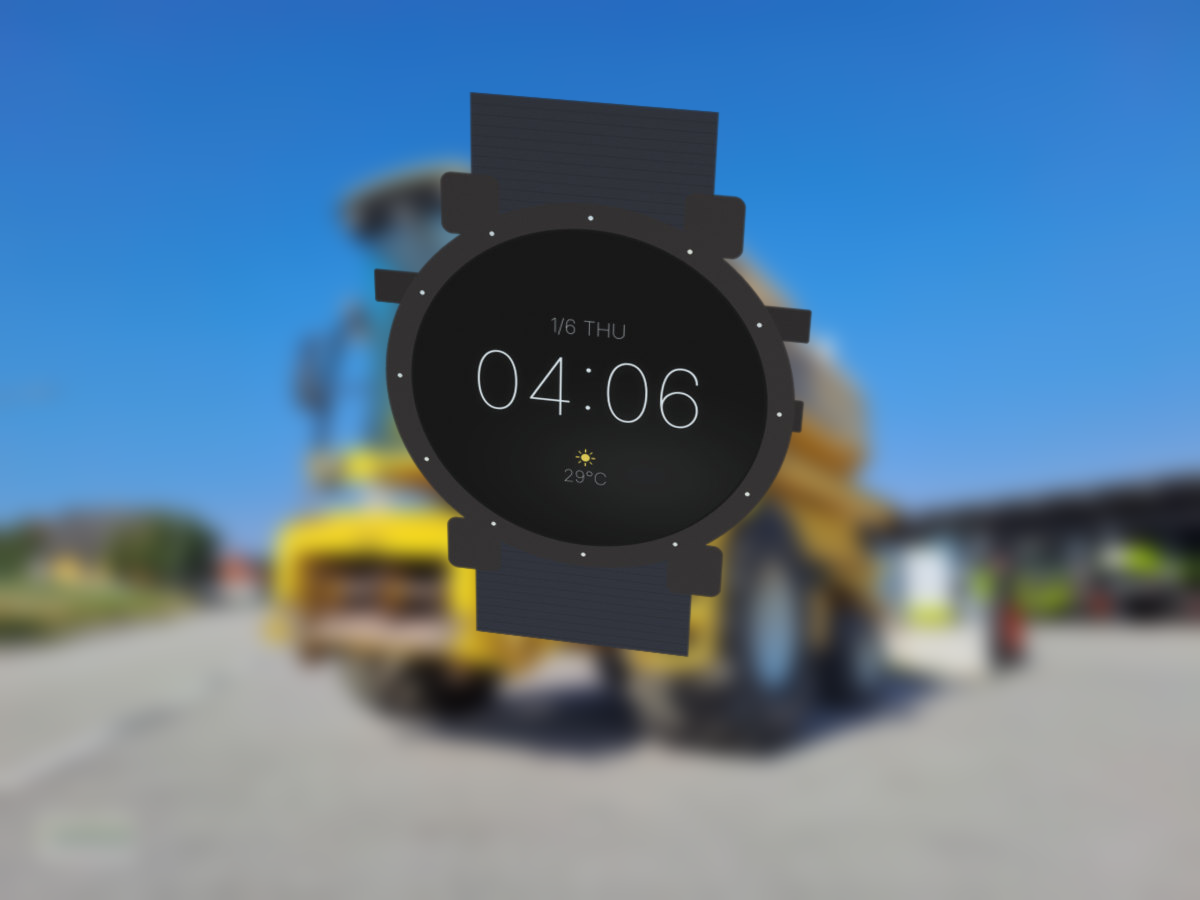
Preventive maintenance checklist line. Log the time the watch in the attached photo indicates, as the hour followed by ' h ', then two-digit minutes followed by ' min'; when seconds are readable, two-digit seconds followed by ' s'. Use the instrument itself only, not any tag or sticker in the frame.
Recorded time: 4 h 06 min
